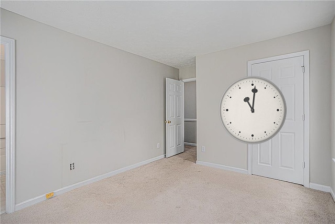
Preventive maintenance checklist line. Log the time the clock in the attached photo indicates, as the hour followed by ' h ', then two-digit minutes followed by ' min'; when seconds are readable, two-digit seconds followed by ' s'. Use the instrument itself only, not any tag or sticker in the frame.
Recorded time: 11 h 01 min
